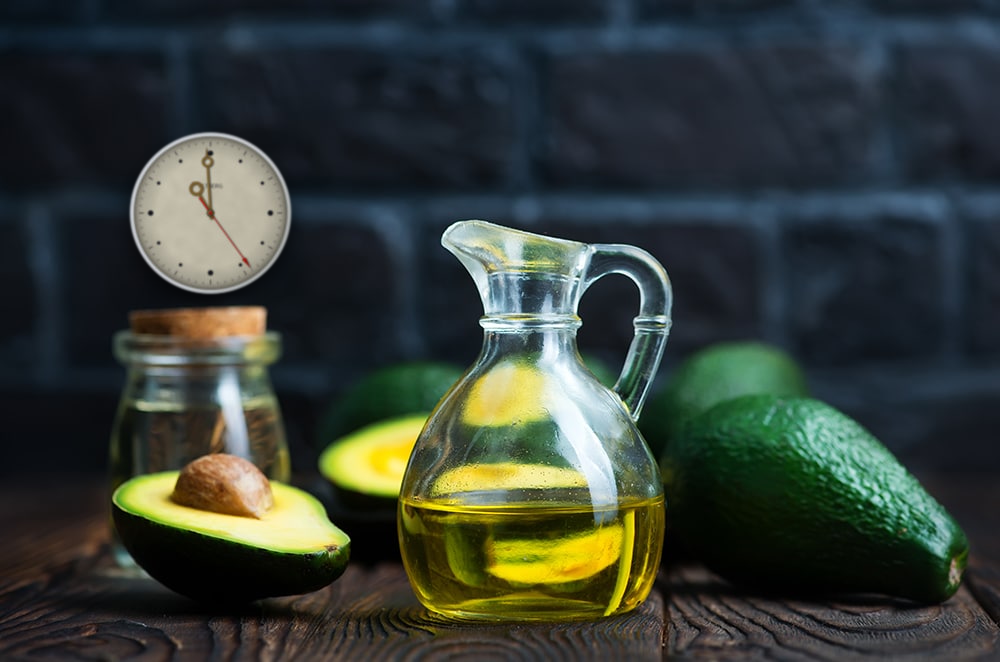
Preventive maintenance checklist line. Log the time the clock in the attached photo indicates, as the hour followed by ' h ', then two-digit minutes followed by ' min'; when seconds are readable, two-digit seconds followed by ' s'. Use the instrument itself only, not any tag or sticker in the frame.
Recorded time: 10 h 59 min 24 s
